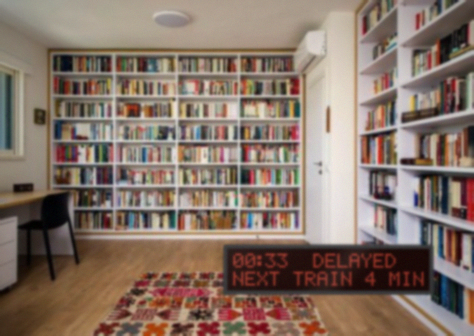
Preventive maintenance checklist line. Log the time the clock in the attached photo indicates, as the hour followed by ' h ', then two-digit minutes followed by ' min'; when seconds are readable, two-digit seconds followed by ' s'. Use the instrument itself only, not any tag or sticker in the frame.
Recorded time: 0 h 33 min
